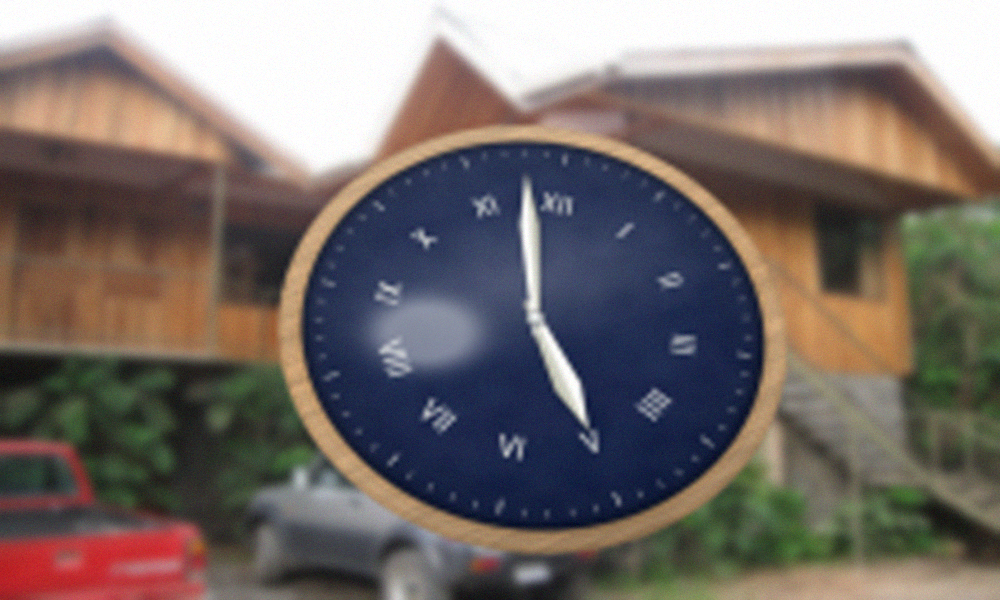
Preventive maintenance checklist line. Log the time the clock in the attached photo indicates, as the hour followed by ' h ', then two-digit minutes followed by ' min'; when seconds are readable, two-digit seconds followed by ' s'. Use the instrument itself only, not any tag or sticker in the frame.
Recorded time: 4 h 58 min
